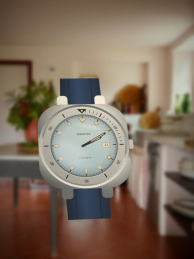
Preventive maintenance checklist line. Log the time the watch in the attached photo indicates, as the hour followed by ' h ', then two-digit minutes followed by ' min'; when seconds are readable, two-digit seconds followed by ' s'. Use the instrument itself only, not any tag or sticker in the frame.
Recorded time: 2 h 10 min
